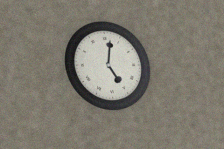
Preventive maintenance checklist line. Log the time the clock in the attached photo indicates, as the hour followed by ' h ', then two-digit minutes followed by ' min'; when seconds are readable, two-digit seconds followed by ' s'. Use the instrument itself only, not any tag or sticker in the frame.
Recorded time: 5 h 02 min
